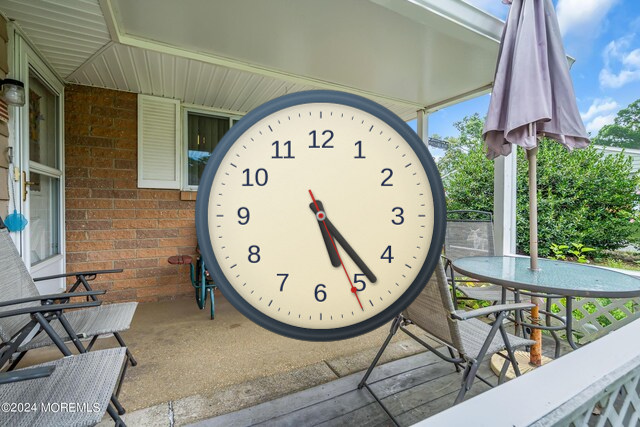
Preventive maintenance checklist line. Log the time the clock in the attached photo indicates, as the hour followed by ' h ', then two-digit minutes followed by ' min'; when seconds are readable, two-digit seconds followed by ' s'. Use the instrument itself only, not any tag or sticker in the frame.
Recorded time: 5 h 23 min 26 s
